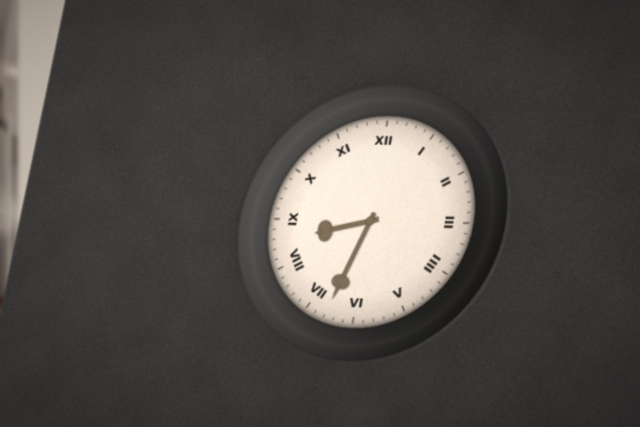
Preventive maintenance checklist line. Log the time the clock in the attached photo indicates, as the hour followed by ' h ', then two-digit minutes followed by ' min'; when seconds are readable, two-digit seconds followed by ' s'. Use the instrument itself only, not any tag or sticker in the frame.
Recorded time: 8 h 33 min
